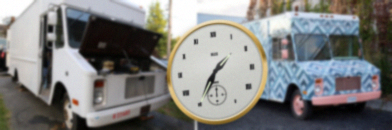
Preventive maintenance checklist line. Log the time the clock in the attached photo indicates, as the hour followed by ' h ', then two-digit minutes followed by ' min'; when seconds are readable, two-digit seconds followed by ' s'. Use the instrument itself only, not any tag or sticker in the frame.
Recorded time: 1 h 35 min
